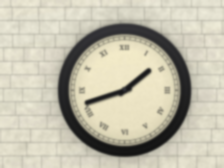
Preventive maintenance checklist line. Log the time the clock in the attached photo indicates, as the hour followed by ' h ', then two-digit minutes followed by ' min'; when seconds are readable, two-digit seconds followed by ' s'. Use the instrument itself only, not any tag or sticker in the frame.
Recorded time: 1 h 42 min
